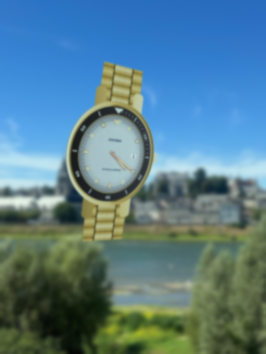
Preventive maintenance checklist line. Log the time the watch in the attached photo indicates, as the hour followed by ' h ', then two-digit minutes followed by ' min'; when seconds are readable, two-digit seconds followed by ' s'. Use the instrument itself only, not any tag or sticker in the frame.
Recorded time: 4 h 20 min
